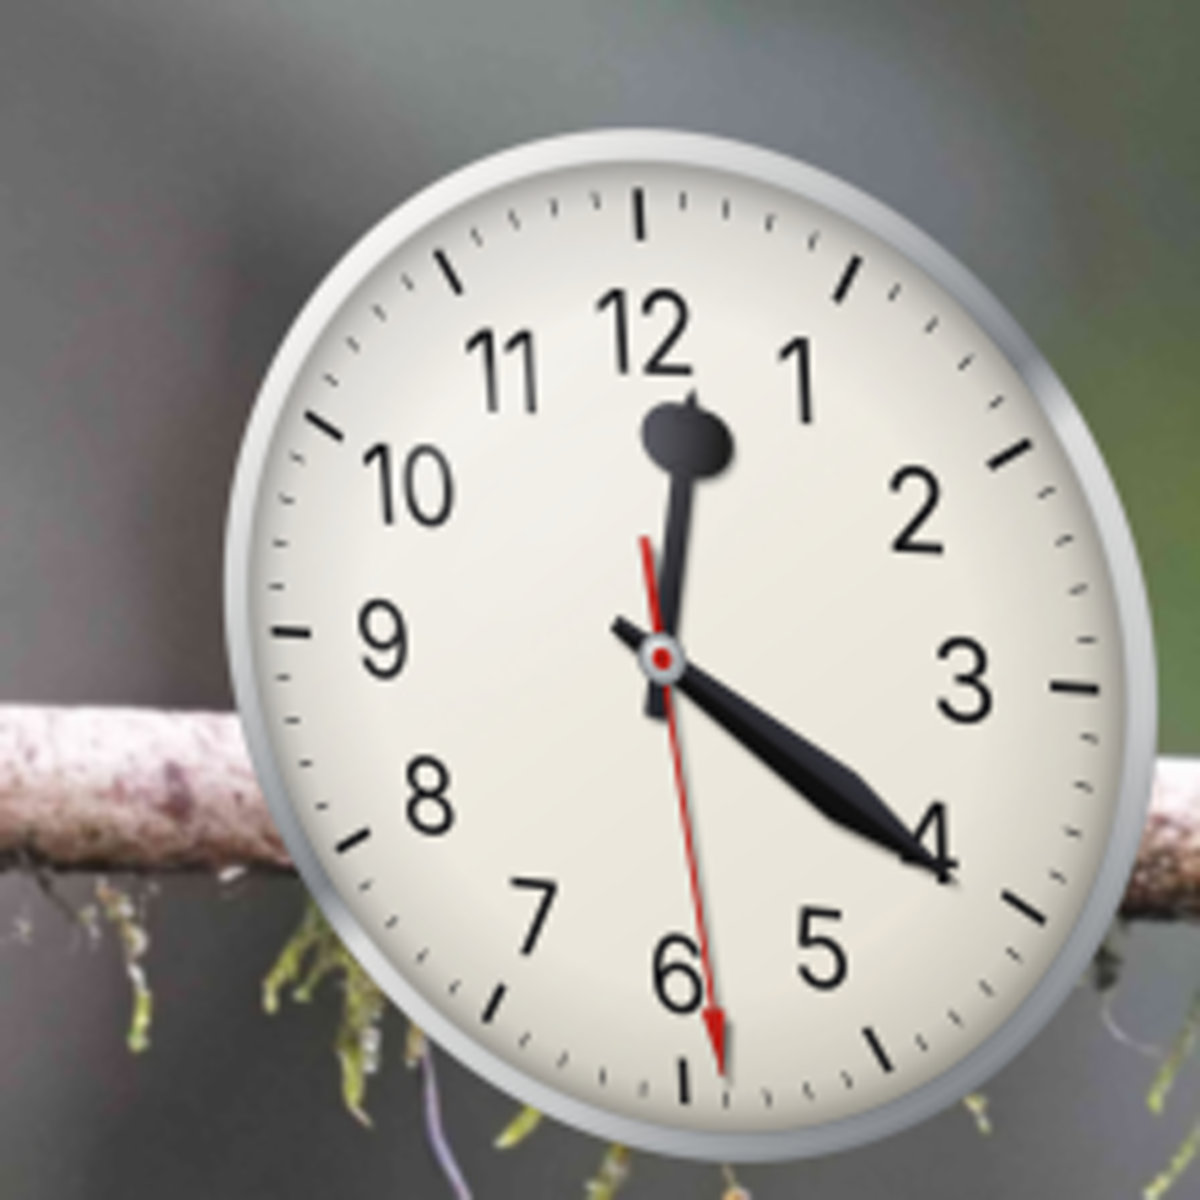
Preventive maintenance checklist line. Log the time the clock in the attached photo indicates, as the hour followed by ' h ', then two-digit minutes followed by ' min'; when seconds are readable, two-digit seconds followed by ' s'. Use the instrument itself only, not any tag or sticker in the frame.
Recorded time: 12 h 20 min 29 s
